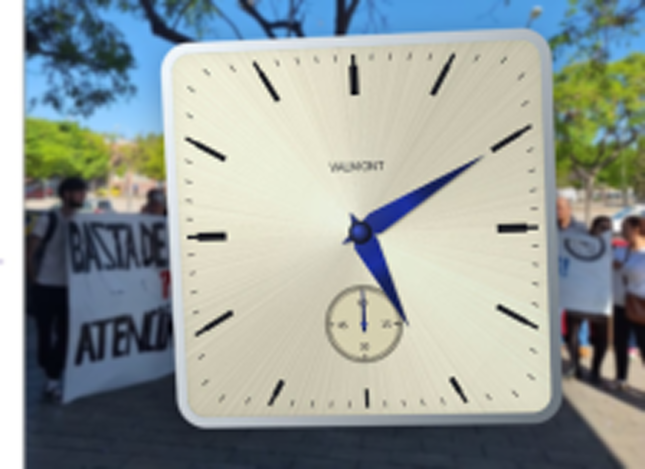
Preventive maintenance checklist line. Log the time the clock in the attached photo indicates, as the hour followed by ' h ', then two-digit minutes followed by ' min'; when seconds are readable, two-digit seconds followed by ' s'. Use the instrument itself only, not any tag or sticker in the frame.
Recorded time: 5 h 10 min
